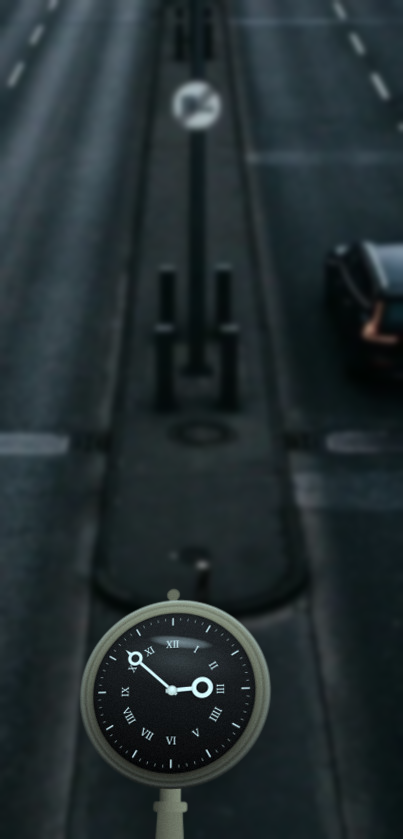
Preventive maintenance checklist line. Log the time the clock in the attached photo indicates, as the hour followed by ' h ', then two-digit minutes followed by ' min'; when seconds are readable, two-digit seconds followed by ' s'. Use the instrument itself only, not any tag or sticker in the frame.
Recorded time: 2 h 52 min
